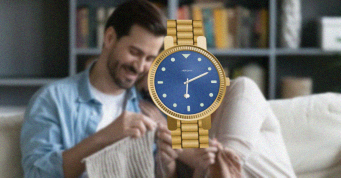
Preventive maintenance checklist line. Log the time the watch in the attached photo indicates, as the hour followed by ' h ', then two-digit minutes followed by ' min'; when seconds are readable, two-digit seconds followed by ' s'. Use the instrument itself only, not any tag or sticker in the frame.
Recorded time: 6 h 11 min
